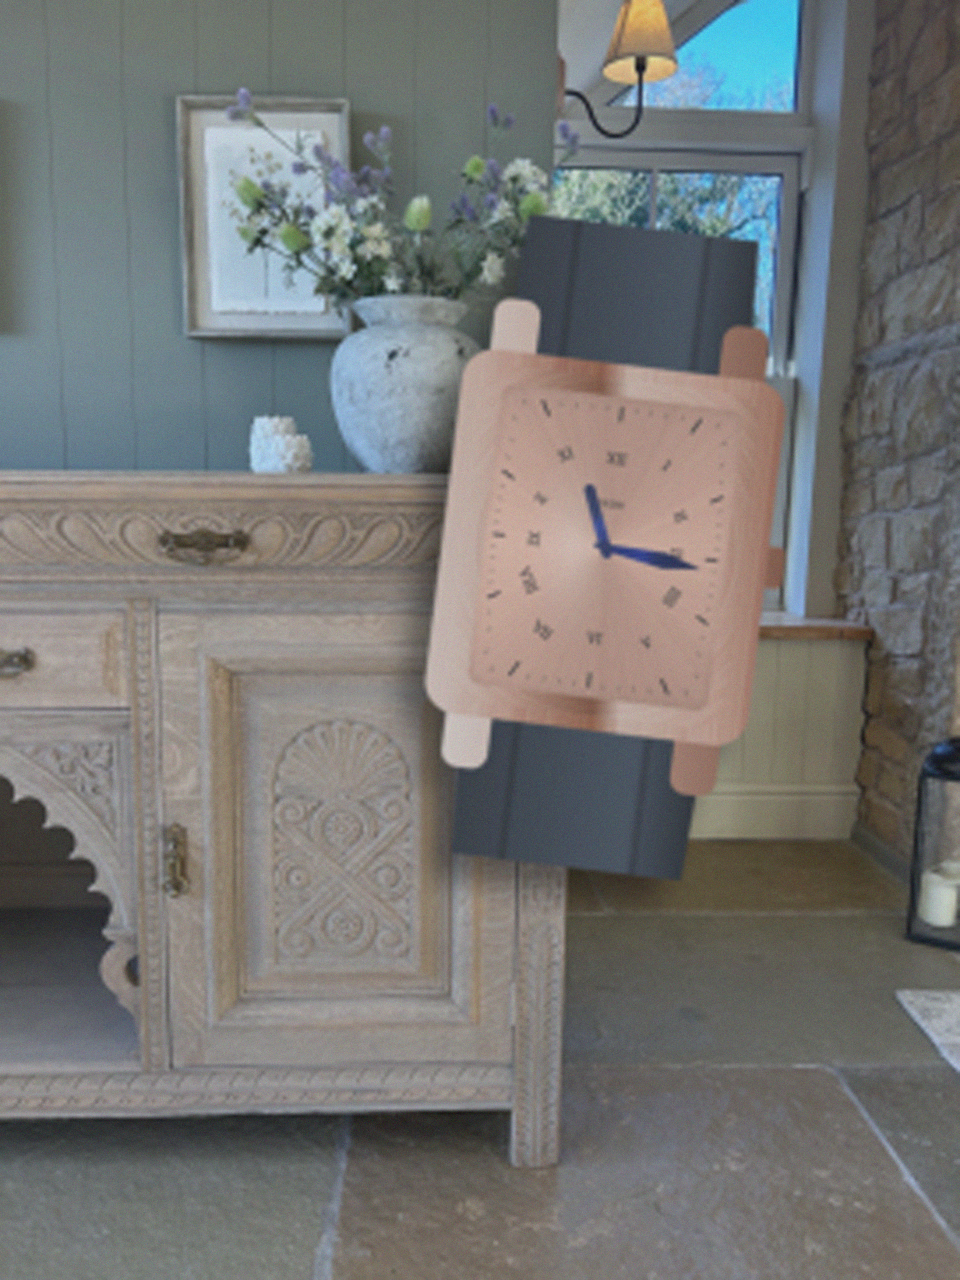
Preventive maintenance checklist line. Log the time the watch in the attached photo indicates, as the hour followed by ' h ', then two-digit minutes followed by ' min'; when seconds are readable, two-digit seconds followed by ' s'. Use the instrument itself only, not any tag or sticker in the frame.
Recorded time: 11 h 16 min
